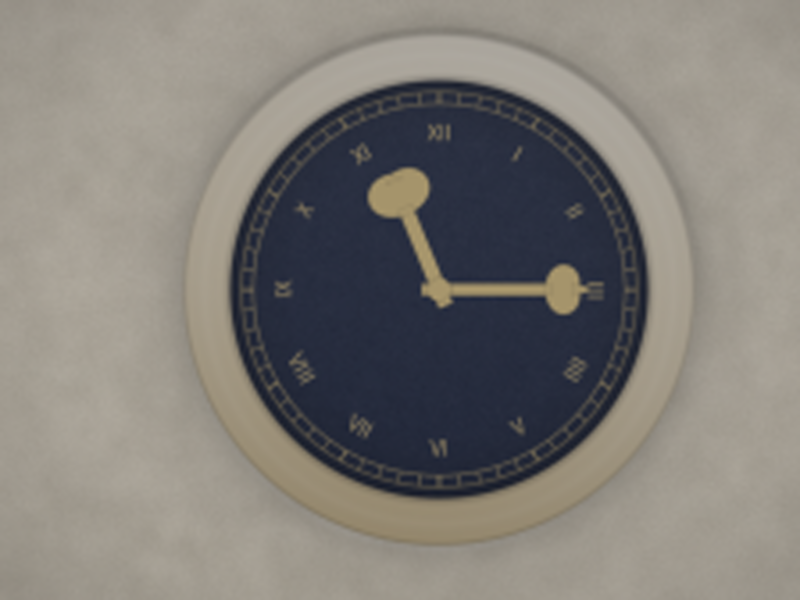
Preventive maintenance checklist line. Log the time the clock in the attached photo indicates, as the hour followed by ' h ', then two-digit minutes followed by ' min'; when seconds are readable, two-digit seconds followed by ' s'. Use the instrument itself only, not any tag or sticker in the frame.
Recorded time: 11 h 15 min
